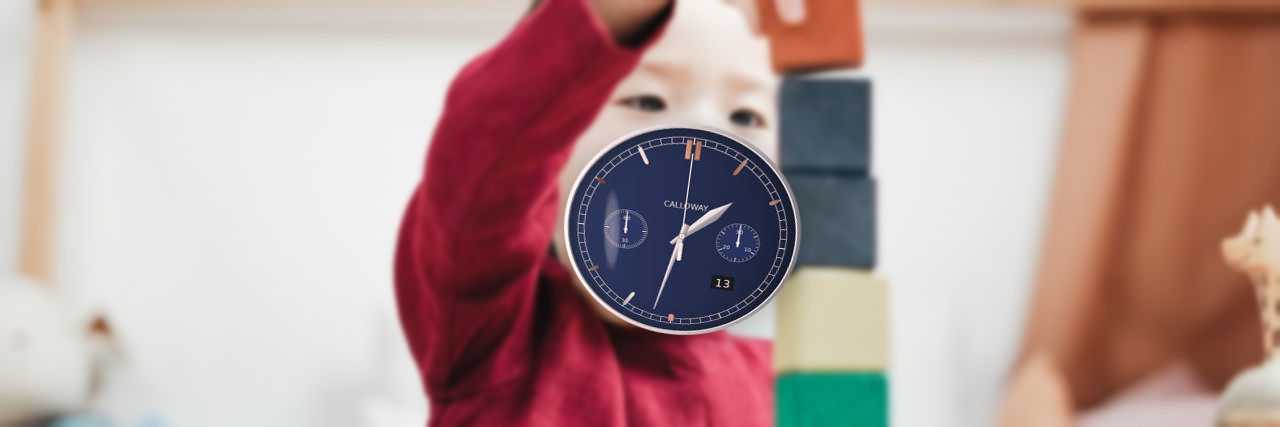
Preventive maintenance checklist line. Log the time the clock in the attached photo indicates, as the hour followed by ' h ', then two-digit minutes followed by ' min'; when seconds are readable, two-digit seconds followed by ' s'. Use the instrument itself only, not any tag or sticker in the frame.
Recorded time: 1 h 32 min
